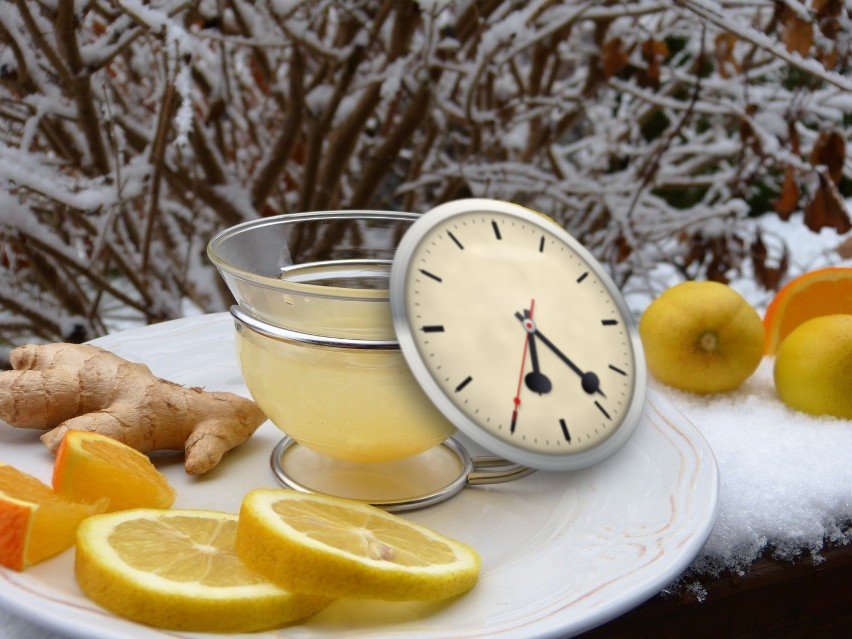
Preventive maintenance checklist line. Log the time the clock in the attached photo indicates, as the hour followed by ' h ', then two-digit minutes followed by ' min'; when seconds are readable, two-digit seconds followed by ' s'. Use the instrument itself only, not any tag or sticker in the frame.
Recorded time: 6 h 23 min 35 s
